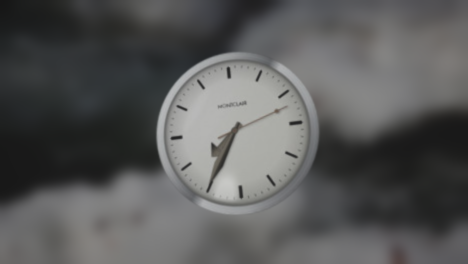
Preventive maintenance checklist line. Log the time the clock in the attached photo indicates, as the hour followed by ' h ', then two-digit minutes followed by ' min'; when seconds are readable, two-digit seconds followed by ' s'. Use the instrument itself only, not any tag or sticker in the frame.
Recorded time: 7 h 35 min 12 s
